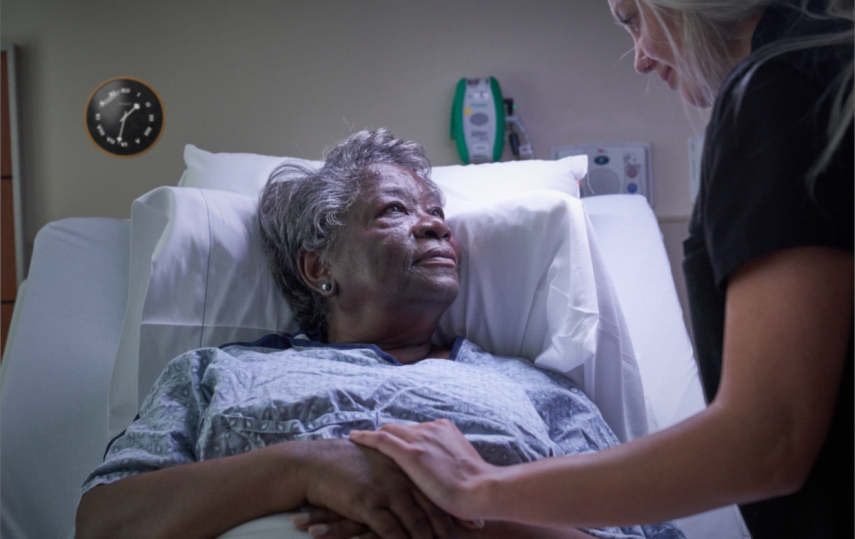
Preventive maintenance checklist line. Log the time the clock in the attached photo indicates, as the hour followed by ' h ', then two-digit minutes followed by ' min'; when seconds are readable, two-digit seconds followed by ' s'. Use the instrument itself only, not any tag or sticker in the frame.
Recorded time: 1 h 32 min
